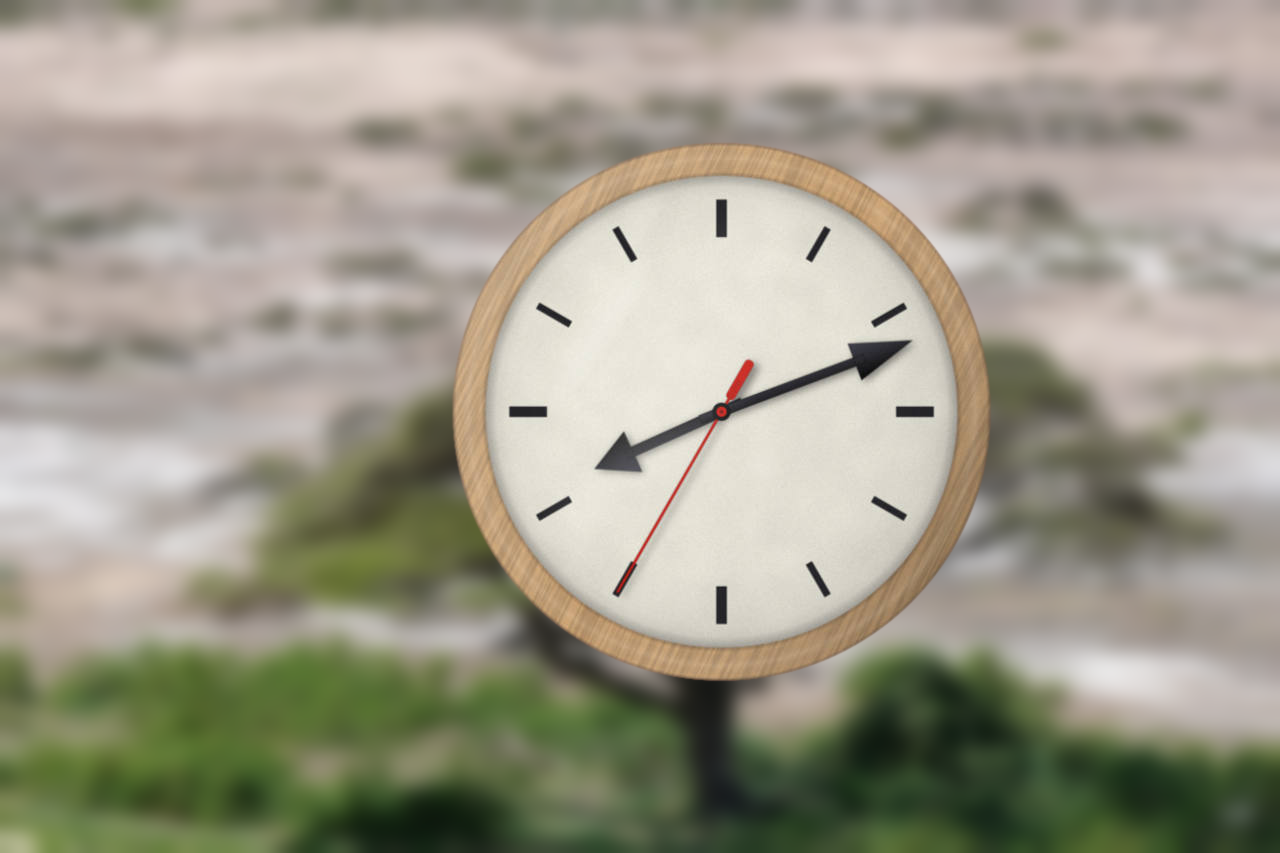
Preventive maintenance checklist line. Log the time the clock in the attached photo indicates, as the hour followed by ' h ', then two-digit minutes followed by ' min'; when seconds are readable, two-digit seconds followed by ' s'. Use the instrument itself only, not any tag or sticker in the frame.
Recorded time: 8 h 11 min 35 s
